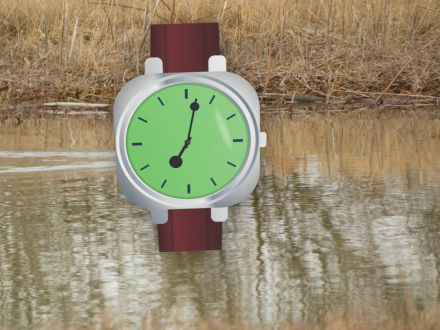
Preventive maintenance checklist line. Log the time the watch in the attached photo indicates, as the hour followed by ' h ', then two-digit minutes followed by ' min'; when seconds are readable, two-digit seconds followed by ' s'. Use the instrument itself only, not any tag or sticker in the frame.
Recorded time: 7 h 02 min
